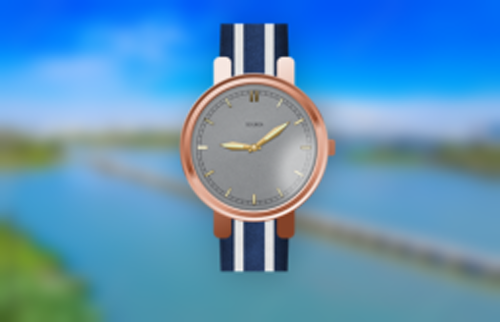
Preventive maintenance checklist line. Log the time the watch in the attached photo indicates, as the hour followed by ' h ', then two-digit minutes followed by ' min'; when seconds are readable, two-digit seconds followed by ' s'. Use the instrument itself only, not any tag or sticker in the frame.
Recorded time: 9 h 09 min
